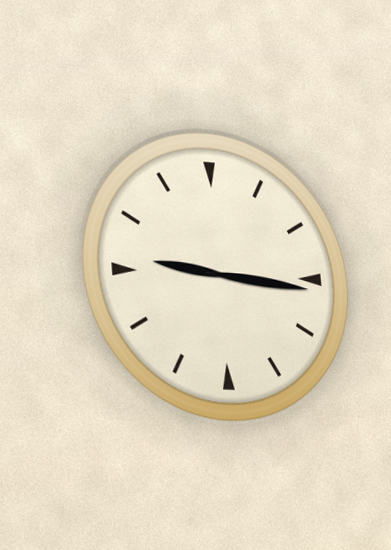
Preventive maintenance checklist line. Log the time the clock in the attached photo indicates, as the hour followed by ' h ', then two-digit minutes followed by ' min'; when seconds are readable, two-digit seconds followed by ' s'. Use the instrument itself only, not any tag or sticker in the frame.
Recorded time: 9 h 16 min
